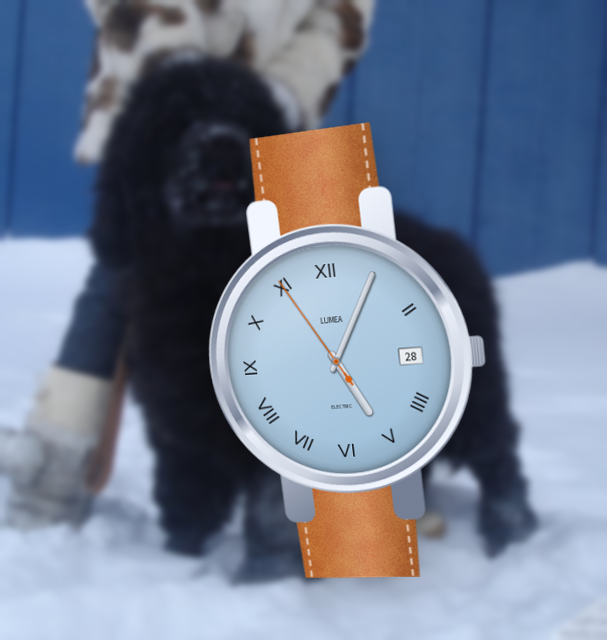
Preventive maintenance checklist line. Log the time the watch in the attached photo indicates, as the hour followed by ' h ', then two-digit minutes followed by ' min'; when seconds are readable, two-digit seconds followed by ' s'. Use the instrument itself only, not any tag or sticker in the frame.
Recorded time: 5 h 04 min 55 s
